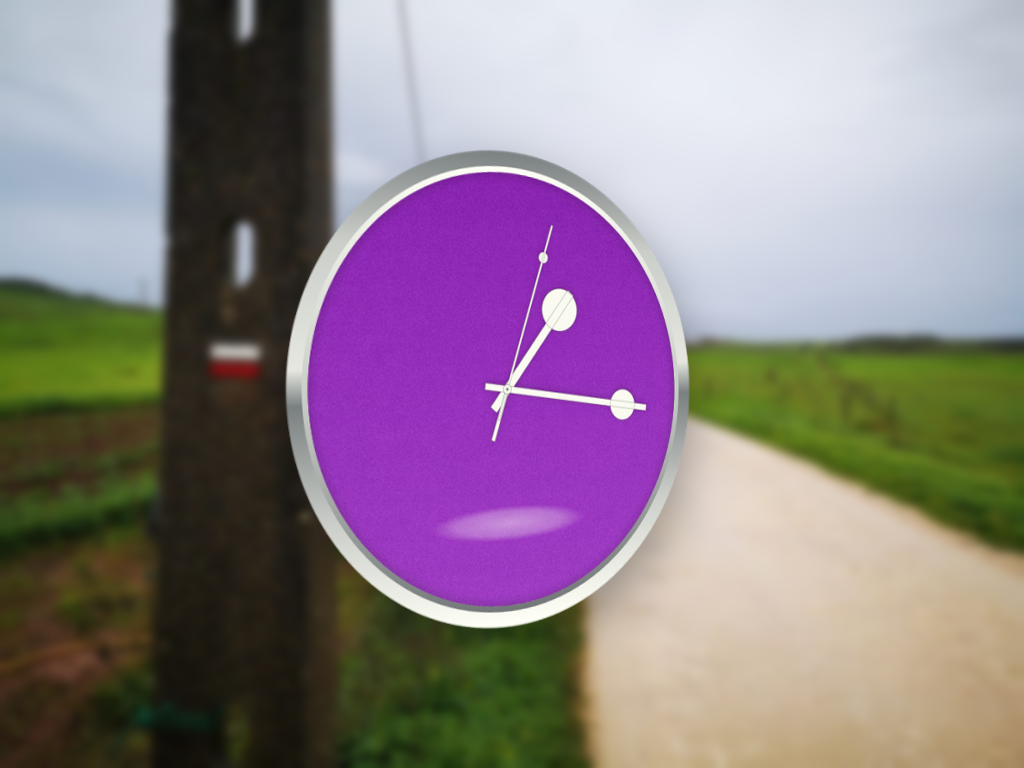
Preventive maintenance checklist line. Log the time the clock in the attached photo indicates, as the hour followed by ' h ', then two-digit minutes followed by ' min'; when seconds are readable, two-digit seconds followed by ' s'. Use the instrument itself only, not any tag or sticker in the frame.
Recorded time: 1 h 16 min 03 s
